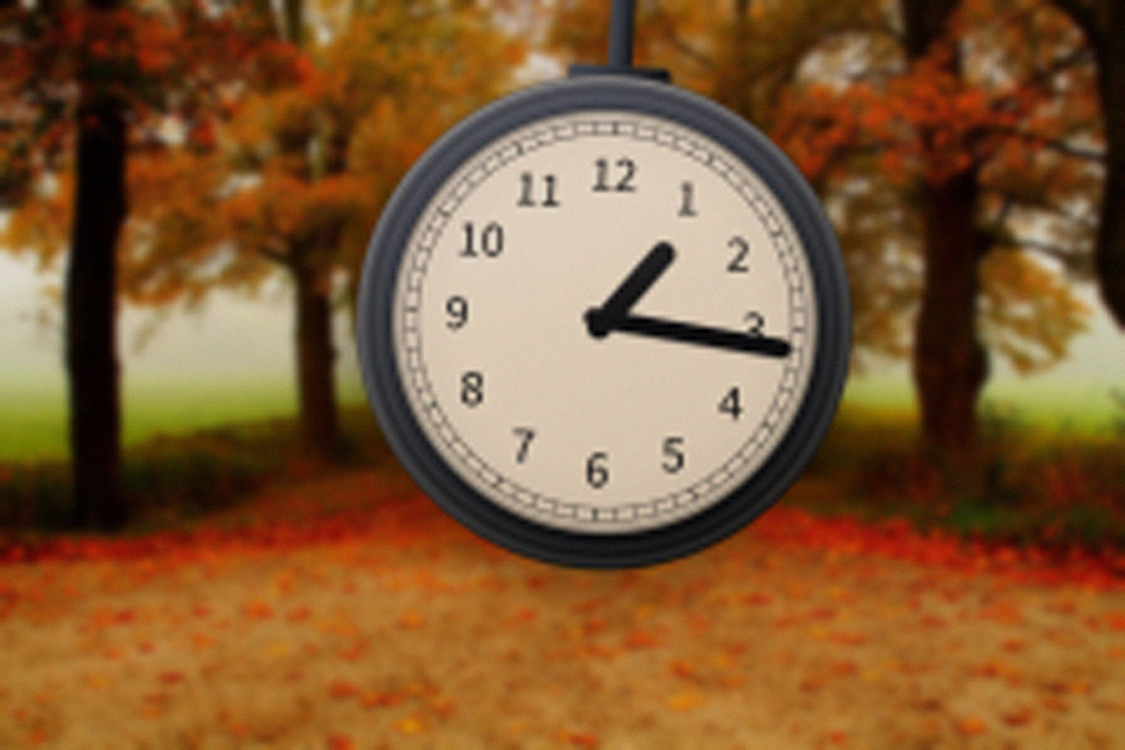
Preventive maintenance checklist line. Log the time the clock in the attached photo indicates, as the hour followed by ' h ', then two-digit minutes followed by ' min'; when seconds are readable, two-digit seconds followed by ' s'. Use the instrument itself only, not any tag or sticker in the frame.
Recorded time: 1 h 16 min
